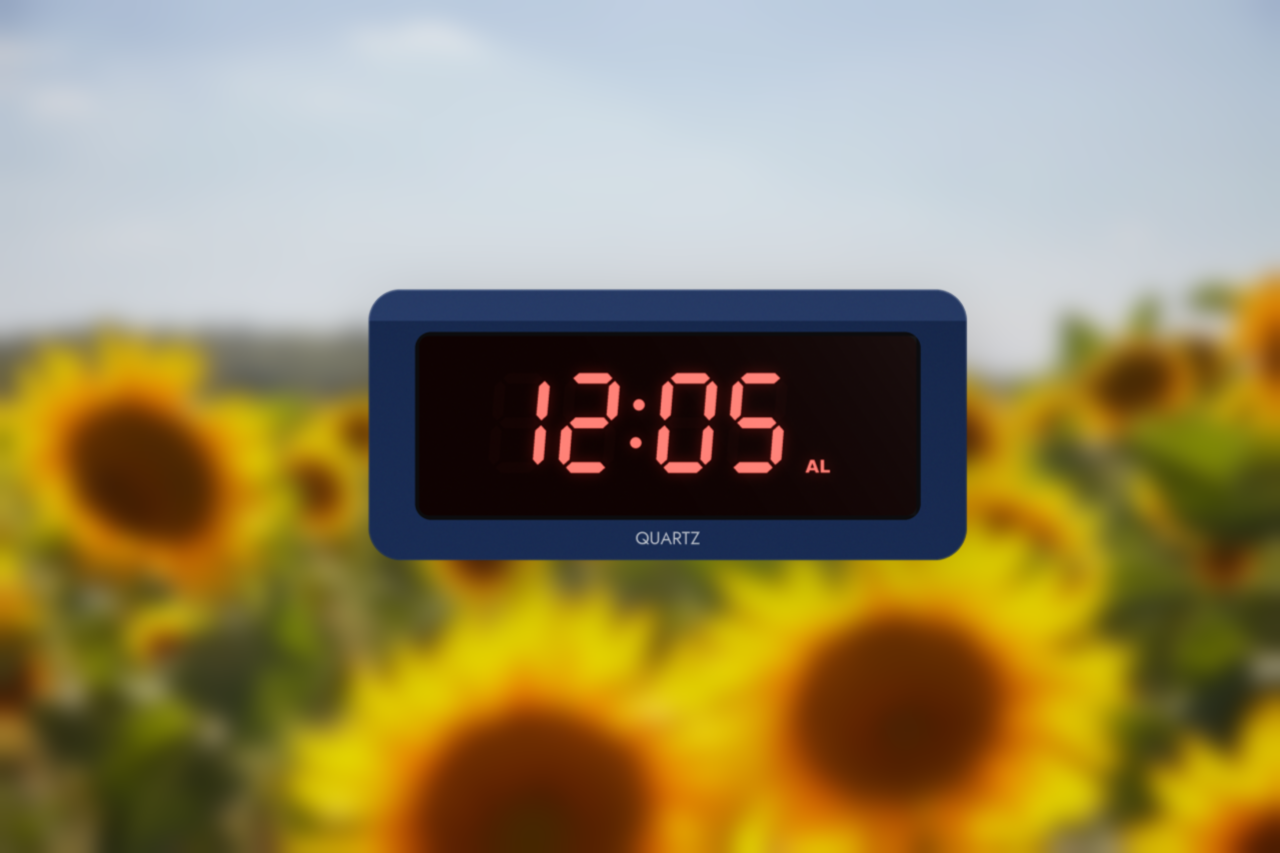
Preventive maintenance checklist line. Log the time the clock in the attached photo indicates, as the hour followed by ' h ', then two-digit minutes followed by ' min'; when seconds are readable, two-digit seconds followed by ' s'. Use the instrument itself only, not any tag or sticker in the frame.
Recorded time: 12 h 05 min
